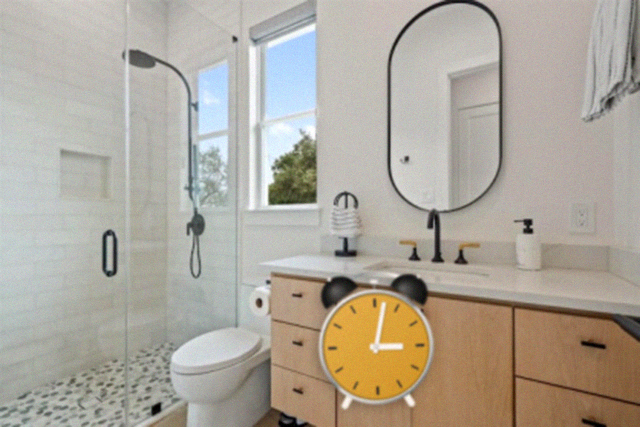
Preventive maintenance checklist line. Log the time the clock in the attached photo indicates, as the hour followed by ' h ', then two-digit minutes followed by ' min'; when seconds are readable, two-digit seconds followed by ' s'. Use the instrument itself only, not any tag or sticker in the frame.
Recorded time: 3 h 02 min
